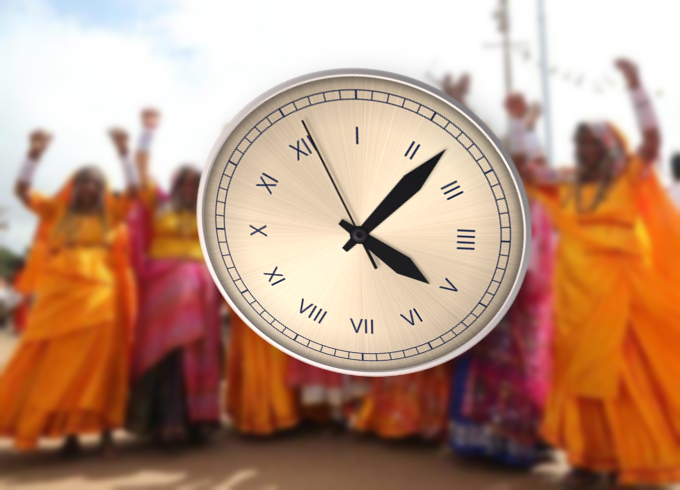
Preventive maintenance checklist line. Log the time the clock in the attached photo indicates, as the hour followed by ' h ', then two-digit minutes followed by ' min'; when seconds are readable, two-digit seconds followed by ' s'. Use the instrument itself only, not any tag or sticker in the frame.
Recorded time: 5 h 12 min 01 s
